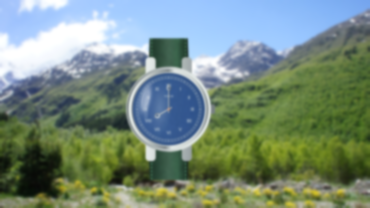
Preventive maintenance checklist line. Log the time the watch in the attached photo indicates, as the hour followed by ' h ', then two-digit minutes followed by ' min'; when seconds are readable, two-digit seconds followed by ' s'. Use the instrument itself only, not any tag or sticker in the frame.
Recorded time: 8 h 00 min
